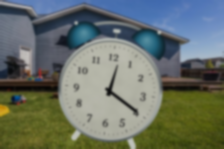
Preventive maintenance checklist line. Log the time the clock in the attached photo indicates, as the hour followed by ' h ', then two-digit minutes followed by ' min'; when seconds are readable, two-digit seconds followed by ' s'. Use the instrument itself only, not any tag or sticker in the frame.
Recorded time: 12 h 20 min
